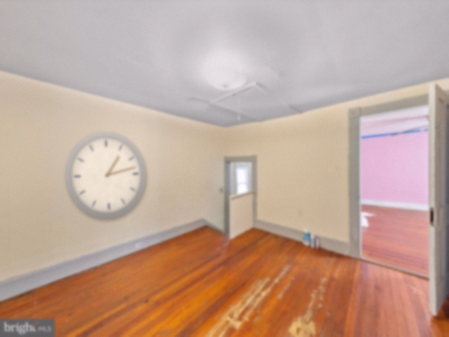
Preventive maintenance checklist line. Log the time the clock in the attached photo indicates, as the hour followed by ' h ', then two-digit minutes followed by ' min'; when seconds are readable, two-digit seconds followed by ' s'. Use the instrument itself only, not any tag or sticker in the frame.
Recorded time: 1 h 13 min
